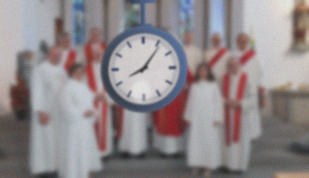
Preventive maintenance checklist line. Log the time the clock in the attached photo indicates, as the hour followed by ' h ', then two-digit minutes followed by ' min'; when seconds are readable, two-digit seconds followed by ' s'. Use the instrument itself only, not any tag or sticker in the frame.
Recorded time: 8 h 06 min
